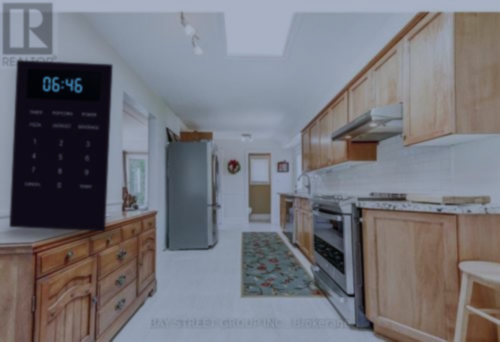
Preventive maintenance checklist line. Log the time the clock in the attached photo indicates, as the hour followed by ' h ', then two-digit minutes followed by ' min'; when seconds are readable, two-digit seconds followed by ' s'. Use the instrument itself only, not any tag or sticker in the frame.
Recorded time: 6 h 46 min
